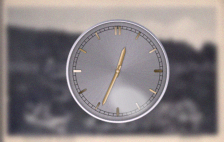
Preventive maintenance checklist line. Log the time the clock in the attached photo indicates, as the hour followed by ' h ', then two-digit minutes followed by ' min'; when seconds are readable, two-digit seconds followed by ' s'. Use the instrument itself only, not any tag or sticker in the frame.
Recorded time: 12 h 34 min
